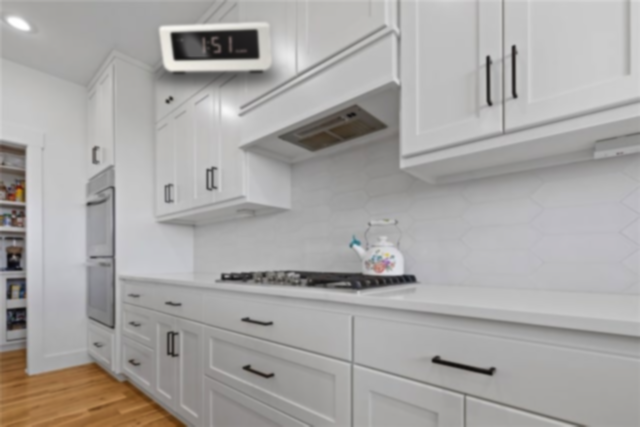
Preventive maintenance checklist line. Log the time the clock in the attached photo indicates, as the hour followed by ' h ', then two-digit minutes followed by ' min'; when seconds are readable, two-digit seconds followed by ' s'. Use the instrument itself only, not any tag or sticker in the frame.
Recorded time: 1 h 51 min
